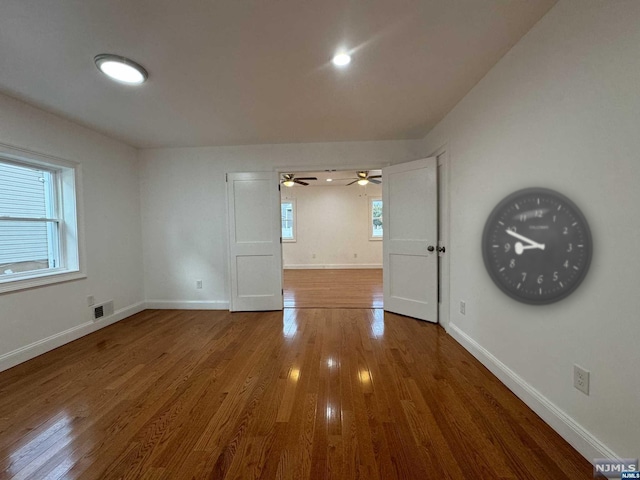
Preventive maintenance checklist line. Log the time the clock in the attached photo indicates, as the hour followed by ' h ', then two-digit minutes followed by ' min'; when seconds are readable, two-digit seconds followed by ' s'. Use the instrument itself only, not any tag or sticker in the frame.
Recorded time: 8 h 49 min
